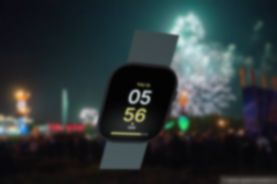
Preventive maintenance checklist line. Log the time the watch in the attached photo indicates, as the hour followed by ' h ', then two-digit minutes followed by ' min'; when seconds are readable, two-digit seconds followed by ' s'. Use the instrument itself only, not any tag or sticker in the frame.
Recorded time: 5 h 56 min
